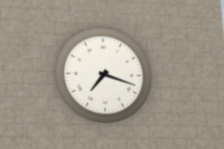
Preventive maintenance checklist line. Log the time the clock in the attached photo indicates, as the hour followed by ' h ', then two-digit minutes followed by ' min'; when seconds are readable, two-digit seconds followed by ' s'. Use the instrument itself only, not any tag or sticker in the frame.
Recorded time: 7 h 18 min
